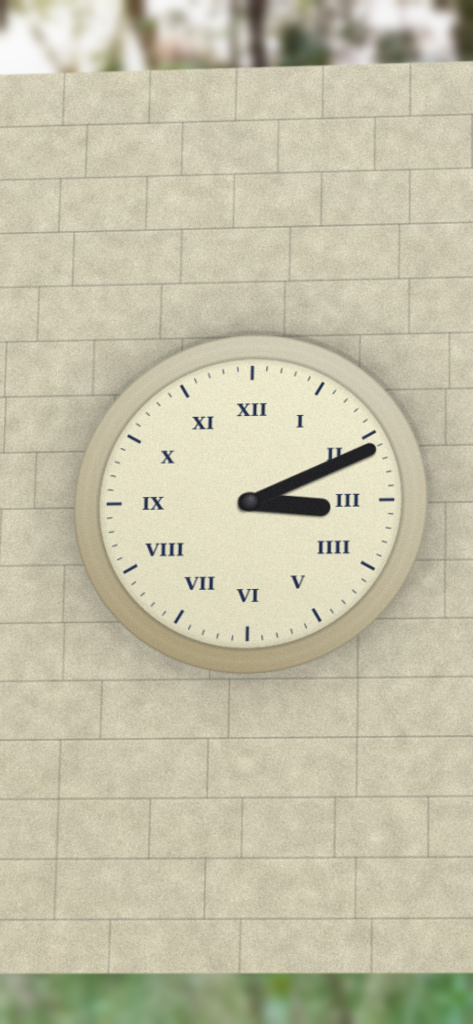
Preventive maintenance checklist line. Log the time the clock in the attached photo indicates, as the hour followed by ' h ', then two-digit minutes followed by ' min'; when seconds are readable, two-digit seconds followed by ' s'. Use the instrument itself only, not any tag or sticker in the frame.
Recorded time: 3 h 11 min
